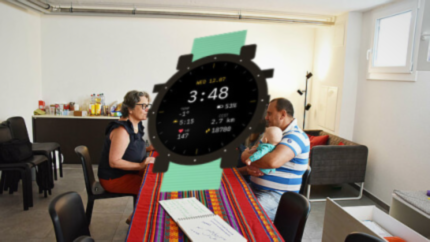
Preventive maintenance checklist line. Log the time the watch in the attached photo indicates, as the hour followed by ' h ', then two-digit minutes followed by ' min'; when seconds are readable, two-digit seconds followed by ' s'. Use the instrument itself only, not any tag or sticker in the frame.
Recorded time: 3 h 48 min
